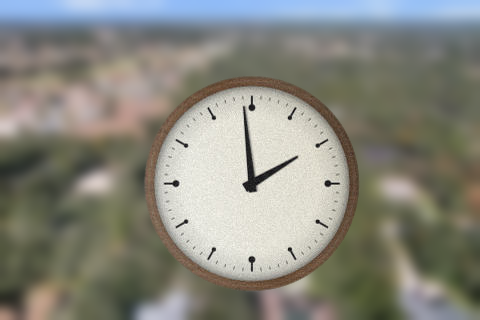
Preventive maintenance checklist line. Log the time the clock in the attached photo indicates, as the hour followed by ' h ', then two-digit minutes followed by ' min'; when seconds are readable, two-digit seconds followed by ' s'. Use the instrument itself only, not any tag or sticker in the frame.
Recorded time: 1 h 59 min
